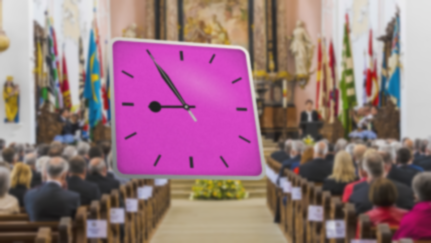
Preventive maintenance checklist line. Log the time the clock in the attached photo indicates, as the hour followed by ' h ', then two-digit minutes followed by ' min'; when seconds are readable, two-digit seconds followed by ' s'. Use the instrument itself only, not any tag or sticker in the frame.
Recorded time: 8 h 54 min 55 s
